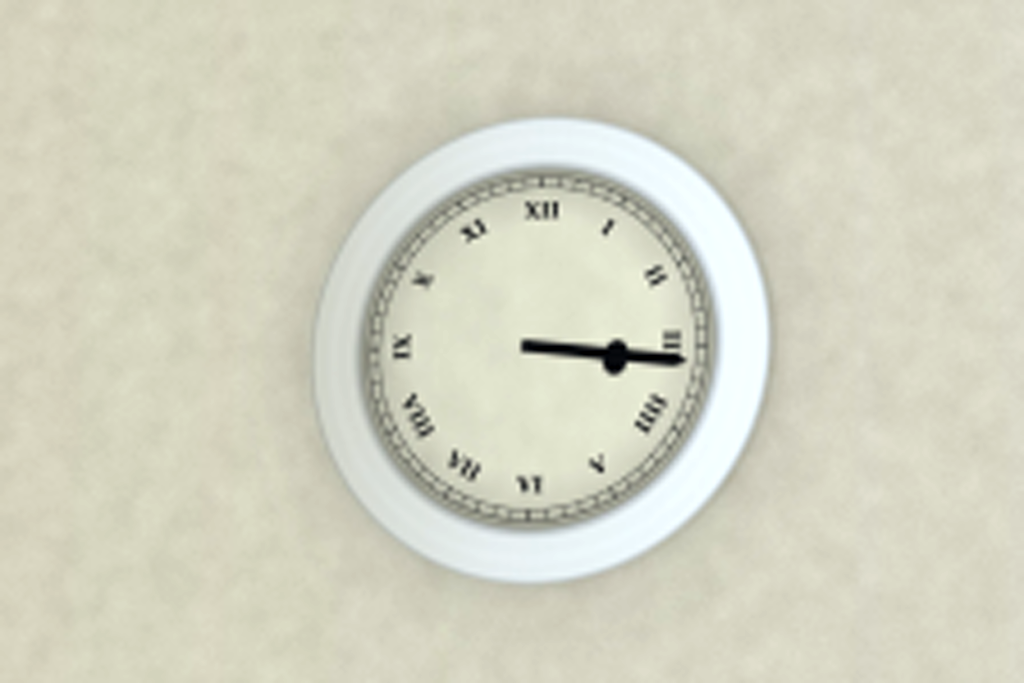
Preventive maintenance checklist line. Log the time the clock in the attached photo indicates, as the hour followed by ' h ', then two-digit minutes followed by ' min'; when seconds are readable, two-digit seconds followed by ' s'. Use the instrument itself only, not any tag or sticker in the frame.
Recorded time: 3 h 16 min
